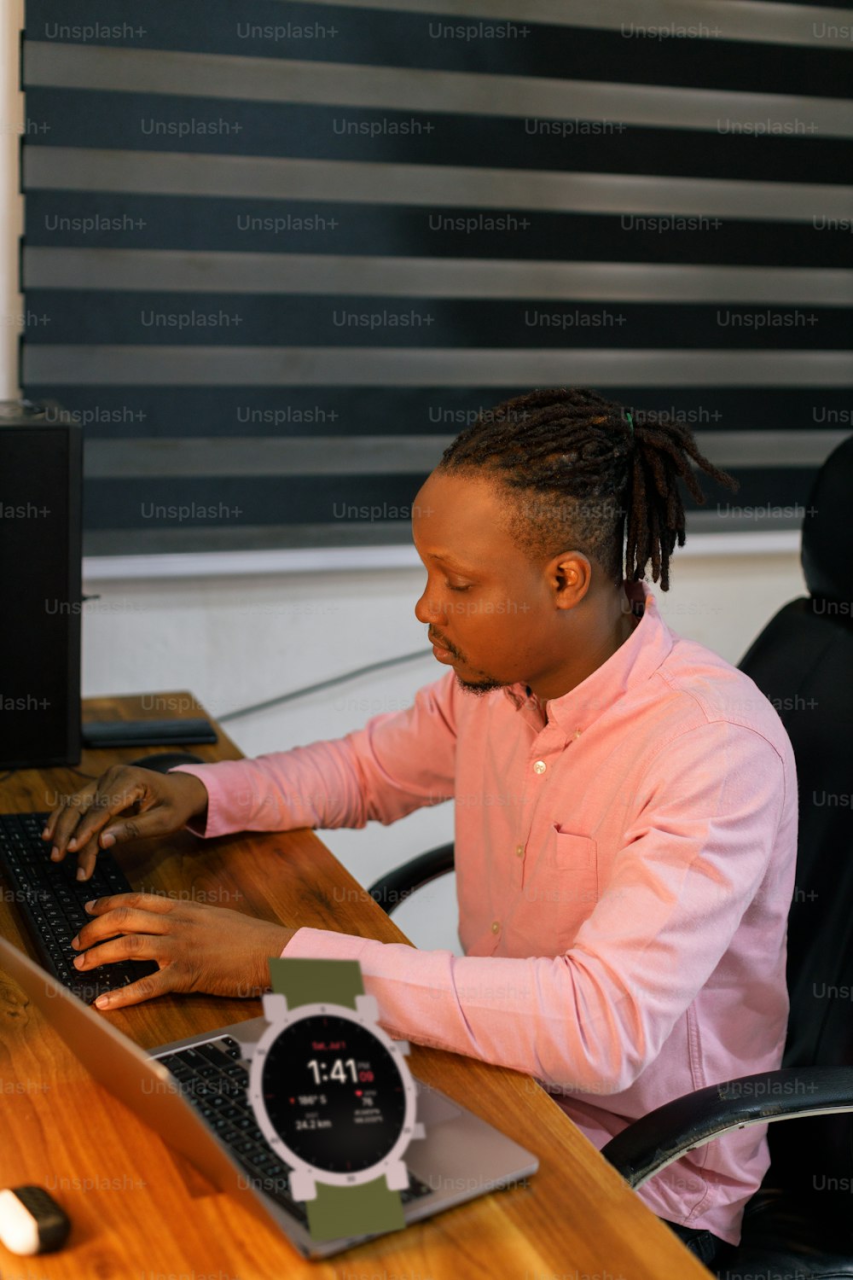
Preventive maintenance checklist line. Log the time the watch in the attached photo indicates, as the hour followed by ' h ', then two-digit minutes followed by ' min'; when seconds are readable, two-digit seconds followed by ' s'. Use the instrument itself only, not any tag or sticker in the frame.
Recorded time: 1 h 41 min
